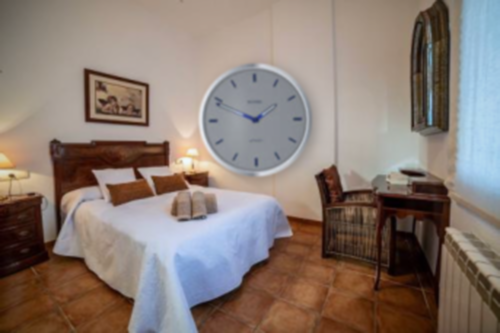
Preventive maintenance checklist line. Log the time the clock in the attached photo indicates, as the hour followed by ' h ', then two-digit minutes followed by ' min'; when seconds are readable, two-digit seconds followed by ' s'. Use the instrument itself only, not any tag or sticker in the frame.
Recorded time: 1 h 49 min
